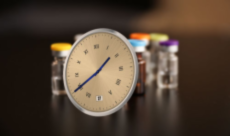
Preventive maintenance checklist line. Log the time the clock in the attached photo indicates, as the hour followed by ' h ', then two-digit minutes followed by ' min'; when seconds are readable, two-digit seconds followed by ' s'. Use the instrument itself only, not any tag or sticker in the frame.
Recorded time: 1 h 40 min
